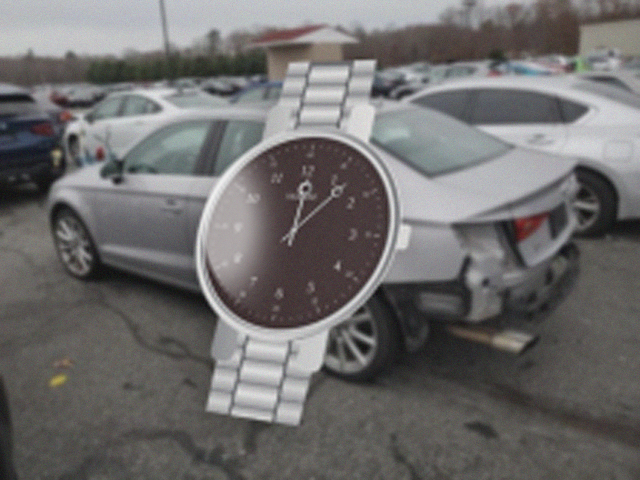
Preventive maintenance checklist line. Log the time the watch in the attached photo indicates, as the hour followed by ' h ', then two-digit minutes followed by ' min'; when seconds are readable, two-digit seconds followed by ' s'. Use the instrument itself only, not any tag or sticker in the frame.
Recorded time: 12 h 07 min
